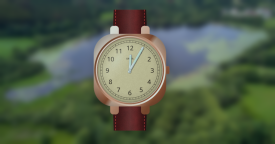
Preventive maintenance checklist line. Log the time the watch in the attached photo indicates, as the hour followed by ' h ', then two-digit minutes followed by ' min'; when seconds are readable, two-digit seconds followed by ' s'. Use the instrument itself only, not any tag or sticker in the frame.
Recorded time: 12 h 05 min
